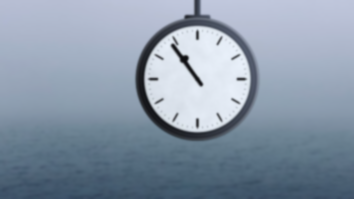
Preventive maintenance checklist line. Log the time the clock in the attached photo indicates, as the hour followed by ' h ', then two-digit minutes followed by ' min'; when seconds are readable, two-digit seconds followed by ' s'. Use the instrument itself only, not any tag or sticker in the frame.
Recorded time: 10 h 54 min
